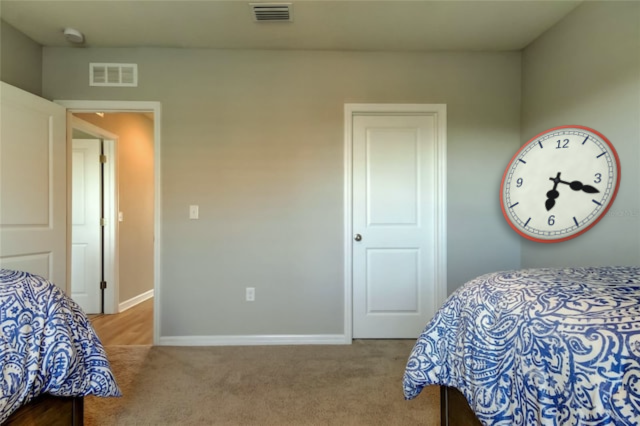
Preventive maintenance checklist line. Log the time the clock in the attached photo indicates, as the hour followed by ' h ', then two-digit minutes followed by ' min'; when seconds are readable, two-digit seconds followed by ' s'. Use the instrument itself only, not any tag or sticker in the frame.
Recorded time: 6 h 18 min
